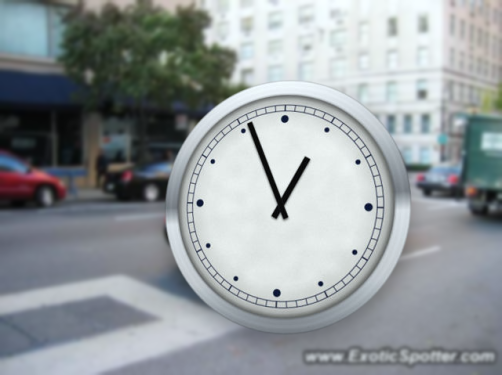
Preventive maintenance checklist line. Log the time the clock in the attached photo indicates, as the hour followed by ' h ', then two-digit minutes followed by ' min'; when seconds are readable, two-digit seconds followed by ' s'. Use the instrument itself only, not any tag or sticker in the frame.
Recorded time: 12 h 56 min
